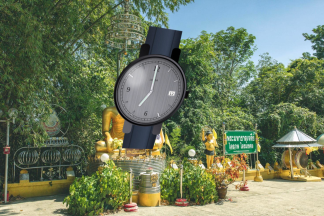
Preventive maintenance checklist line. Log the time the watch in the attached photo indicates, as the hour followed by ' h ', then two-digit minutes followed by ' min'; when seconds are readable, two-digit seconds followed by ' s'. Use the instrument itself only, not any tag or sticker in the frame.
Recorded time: 7 h 00 min
